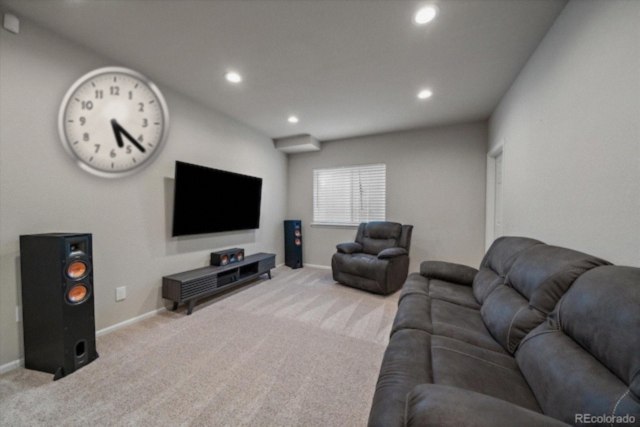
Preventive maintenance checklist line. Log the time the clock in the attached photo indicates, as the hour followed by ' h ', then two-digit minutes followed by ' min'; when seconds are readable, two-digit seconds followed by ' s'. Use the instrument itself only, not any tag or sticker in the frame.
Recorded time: 5 h 22 min
